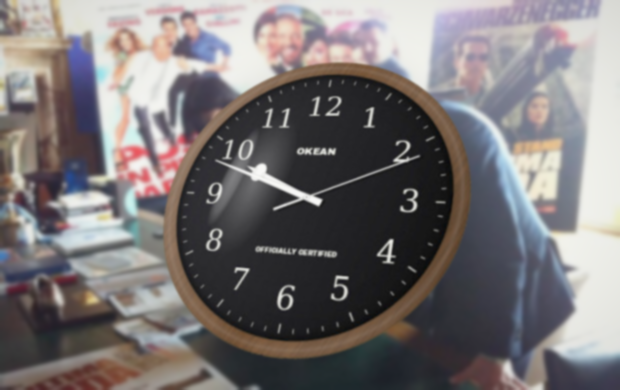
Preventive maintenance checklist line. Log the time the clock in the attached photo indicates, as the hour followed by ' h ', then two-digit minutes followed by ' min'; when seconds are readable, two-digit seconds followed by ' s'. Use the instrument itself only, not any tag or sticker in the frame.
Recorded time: 9 h 48 min 11 s
